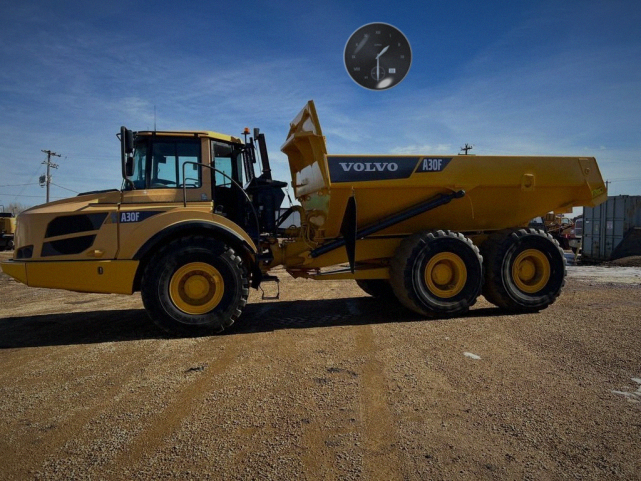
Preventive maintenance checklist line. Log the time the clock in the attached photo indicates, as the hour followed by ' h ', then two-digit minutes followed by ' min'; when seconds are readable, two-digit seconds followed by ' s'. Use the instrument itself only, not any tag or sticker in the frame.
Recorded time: 1 h 30 min
